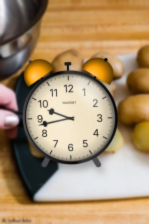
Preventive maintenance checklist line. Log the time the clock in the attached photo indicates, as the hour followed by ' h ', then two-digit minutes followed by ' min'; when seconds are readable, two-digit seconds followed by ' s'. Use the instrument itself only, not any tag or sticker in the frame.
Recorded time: 9 h 43 min
